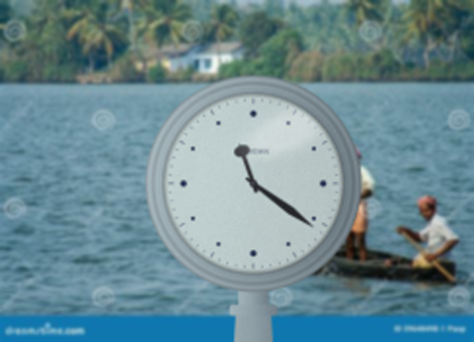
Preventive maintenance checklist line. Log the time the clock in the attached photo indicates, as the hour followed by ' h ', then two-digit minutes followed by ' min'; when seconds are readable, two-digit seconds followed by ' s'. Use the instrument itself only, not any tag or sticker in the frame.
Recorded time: 11 h 21 min
